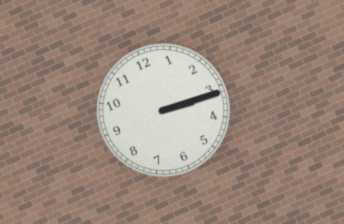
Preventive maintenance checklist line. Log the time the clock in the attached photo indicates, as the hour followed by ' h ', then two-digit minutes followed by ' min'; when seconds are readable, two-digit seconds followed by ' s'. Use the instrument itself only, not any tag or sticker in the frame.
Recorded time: 3 h 16 min
